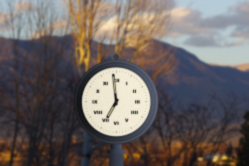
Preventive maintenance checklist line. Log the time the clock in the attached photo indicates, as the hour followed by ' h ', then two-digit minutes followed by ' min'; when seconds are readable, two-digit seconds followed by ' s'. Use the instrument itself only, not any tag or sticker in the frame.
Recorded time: 6 h 59 min
